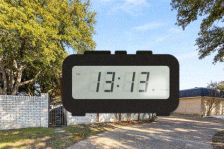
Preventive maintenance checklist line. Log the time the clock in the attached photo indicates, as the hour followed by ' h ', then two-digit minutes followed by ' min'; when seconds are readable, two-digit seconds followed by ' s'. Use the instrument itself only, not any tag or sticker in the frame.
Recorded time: 13 h 13 min
